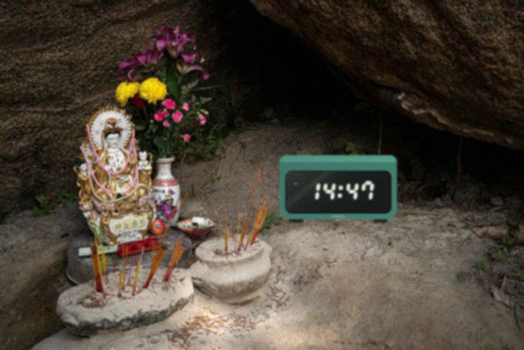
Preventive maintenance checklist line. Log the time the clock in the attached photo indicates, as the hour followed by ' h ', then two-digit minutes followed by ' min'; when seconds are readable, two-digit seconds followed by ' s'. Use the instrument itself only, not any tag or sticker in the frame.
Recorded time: 14 h 47 min
